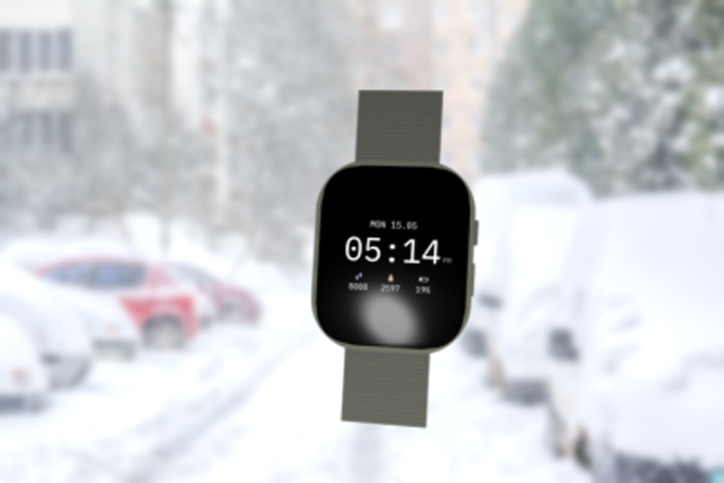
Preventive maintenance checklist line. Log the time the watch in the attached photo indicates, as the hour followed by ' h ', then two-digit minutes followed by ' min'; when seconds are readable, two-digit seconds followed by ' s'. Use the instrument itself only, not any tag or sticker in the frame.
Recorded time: 5 h 14 min
